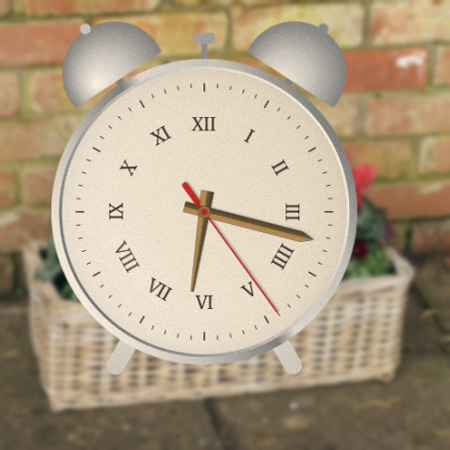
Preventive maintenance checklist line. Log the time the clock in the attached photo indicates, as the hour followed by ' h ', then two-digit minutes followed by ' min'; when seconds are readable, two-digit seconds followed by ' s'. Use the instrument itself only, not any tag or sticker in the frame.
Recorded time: 6 h 17 min 24 s
